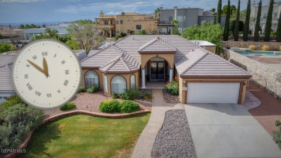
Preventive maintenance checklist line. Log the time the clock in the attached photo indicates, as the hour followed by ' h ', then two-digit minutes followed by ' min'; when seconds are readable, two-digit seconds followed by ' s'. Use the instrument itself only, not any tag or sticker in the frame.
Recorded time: 11 h 52 min
